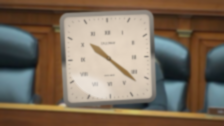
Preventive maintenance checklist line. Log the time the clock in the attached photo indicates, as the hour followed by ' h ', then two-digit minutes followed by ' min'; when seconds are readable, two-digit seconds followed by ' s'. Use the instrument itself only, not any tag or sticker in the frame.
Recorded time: 10 h 22 min
